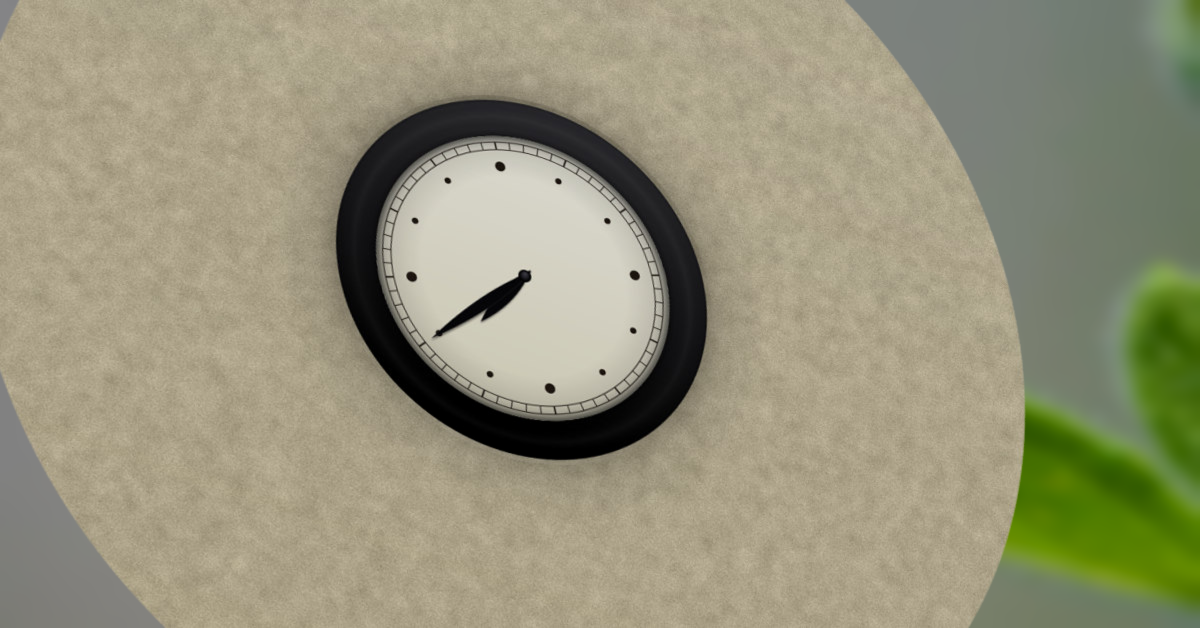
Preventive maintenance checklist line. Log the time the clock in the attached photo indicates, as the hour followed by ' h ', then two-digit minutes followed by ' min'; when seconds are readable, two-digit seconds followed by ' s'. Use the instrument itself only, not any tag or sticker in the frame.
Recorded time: 7 h 40 min
